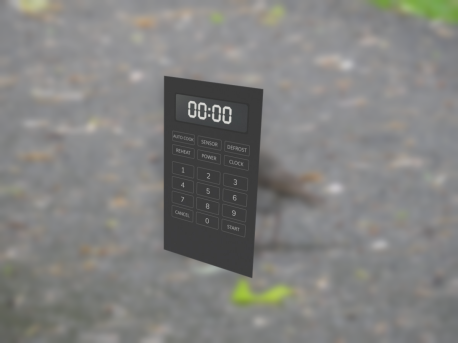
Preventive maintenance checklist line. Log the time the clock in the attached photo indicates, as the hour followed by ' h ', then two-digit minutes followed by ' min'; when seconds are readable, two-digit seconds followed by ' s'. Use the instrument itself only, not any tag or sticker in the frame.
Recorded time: 0 h 00 min
